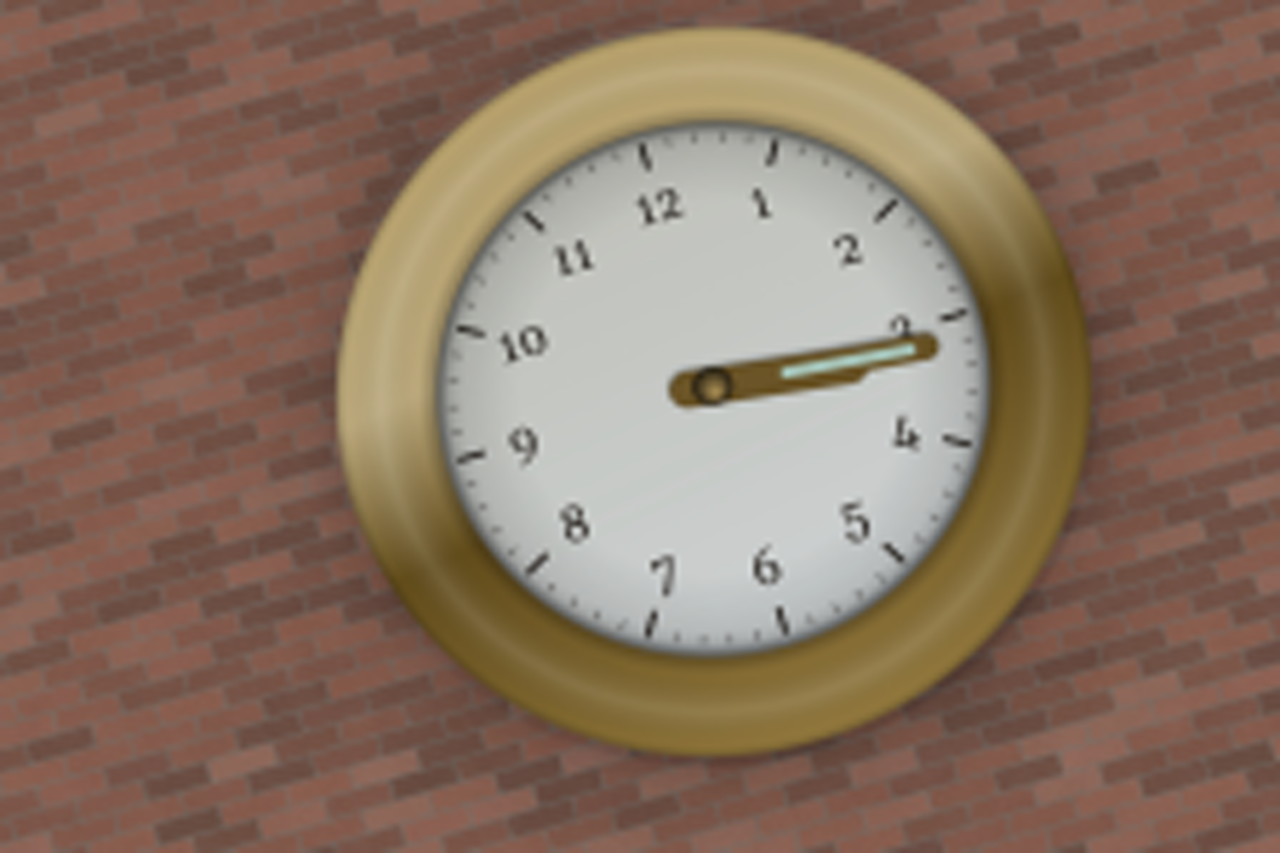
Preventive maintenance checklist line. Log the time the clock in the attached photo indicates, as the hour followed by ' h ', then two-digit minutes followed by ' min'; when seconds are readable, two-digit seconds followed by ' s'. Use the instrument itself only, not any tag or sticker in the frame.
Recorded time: 3 h 16 min
